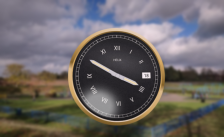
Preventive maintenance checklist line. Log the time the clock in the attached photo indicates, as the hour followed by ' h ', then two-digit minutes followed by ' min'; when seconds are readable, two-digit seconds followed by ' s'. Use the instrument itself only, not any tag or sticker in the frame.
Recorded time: 3 h 50 min
